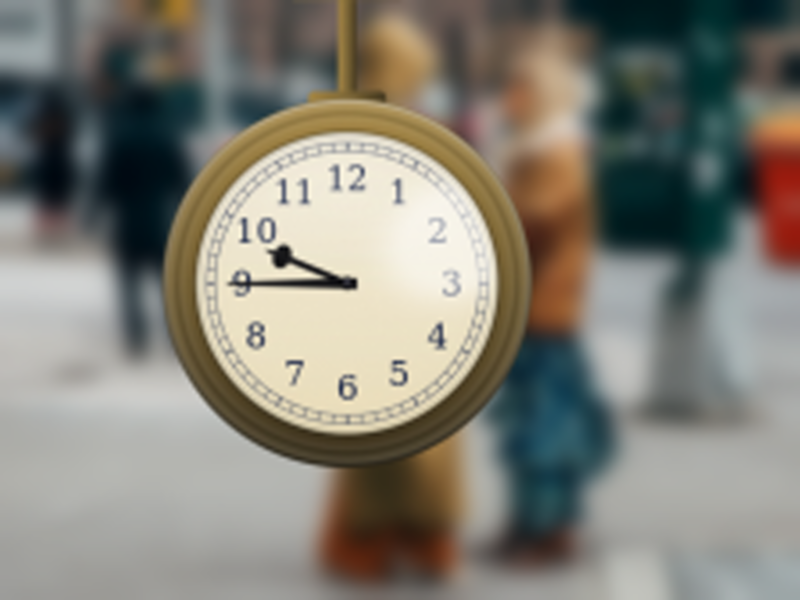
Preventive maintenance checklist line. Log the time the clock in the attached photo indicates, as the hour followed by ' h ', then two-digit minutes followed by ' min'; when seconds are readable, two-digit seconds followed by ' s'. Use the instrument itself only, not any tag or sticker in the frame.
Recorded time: 9 h 45 min
